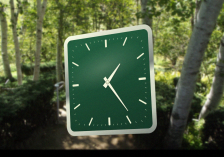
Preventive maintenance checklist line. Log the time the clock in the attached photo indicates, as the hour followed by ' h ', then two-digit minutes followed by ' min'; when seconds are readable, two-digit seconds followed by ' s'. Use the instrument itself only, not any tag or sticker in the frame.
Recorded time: 1 h 24 min
